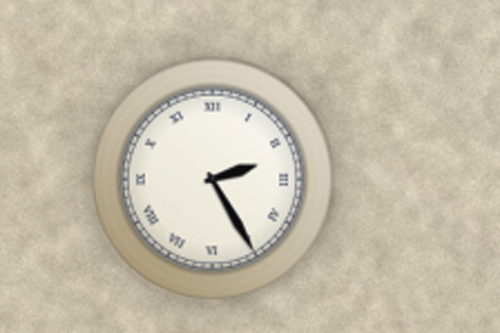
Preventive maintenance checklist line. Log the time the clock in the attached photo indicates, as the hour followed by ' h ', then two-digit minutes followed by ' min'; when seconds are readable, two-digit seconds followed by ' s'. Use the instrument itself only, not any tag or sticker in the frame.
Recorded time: 2 h 25 min
